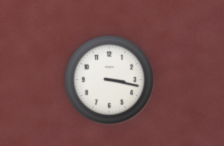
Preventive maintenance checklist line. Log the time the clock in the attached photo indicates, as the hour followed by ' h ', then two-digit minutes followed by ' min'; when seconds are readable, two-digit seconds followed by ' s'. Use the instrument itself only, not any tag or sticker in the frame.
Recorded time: 3 h 17 min
